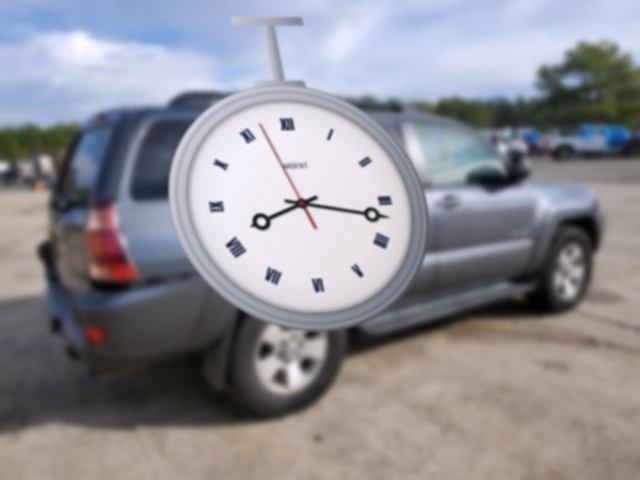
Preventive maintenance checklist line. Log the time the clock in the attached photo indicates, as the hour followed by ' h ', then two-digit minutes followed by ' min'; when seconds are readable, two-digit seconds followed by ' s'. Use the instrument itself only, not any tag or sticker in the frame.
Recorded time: 8 h 16 min 57 s
